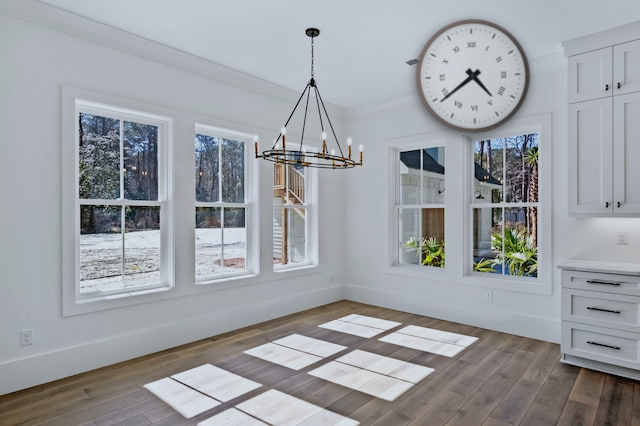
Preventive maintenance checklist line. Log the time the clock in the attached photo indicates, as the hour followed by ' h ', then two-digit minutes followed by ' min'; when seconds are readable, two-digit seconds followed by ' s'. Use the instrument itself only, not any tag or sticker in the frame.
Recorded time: 4 h 39 min
